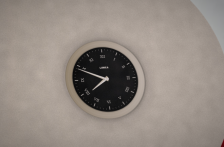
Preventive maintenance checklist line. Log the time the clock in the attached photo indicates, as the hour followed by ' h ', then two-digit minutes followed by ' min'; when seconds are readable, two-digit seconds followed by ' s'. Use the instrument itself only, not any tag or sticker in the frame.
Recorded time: 7 h 49 min
